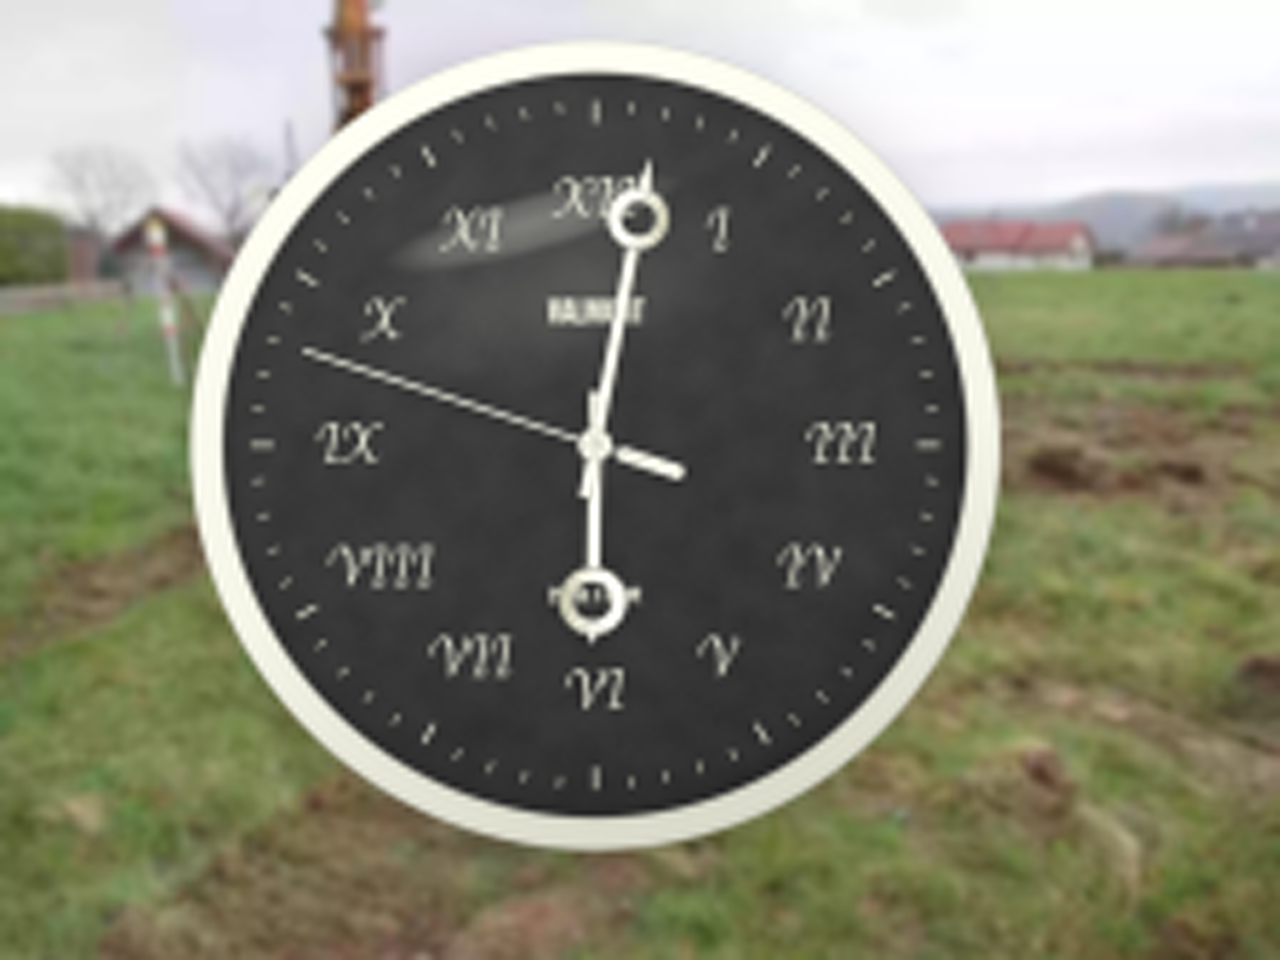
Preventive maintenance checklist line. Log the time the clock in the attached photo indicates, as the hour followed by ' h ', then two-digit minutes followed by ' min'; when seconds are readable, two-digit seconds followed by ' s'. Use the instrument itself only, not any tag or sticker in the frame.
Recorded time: 6 h 01 min 48 s
